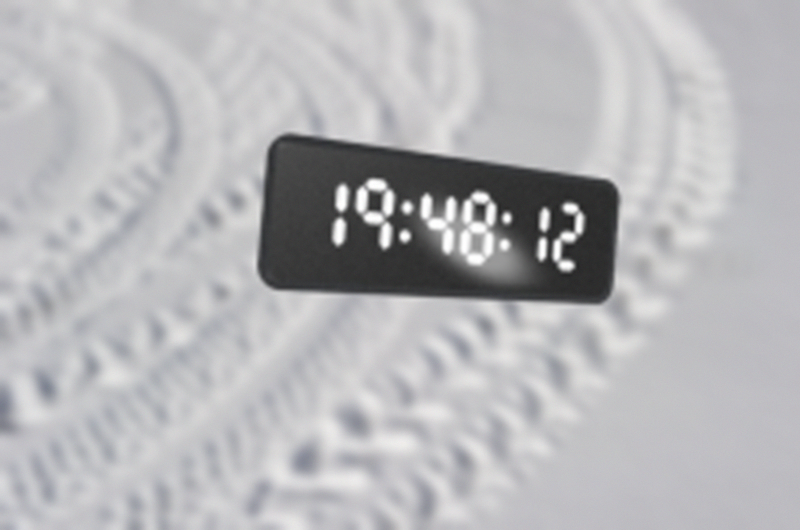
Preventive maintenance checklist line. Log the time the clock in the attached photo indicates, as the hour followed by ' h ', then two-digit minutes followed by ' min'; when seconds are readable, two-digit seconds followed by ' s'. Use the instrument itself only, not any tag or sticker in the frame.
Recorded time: 19 h 48 min 12 s
